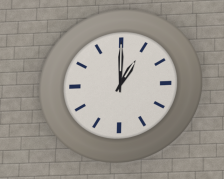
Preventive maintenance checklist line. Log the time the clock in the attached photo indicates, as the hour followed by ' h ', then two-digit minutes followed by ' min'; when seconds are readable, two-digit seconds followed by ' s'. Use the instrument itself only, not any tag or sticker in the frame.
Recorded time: 1 h 00 min
